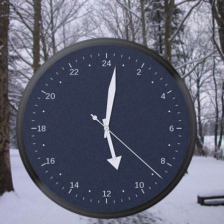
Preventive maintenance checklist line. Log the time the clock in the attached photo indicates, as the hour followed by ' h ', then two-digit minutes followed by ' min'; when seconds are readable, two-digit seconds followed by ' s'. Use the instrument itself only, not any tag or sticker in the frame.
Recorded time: 11 h 01 min 22 s
